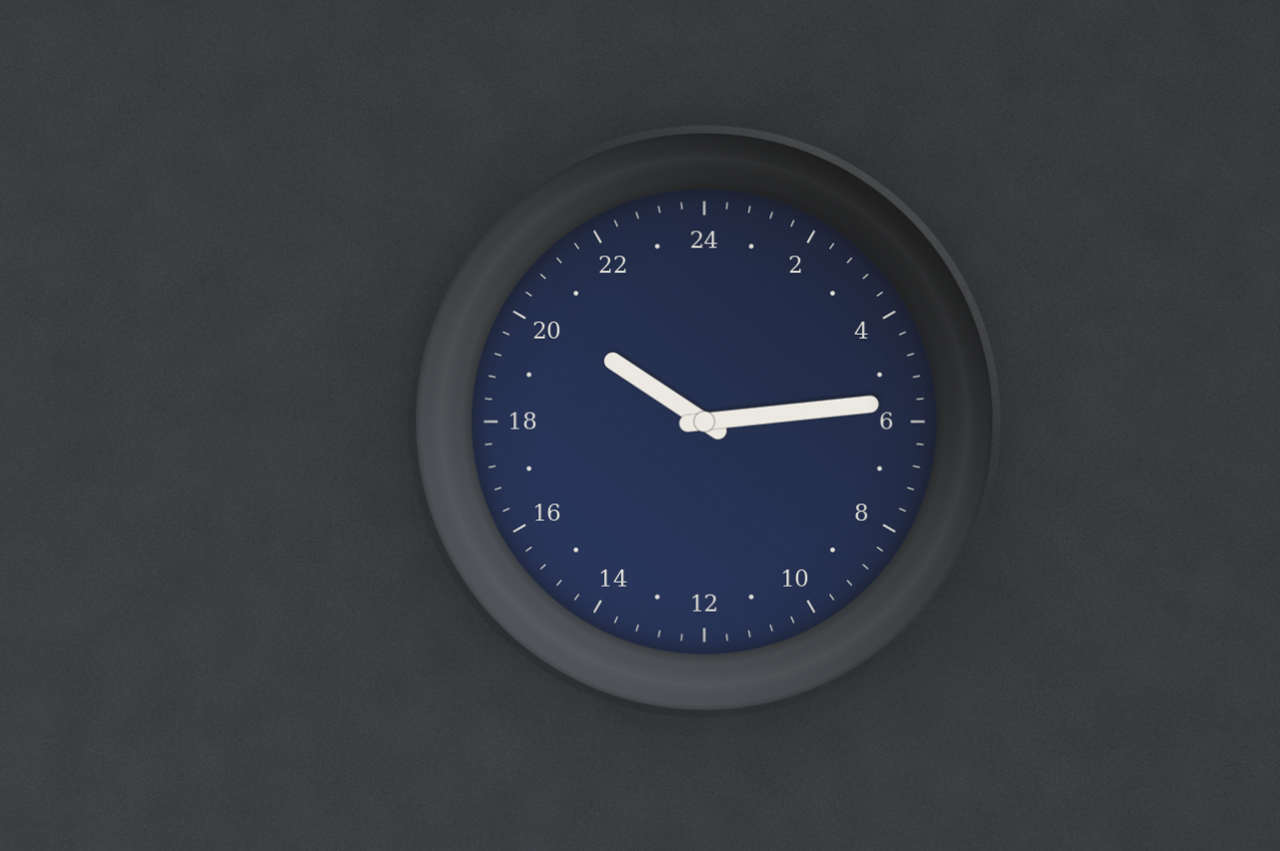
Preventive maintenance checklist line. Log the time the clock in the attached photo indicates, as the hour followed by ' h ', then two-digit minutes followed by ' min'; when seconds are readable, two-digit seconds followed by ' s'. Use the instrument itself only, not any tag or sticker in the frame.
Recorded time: 20 h 14 min
